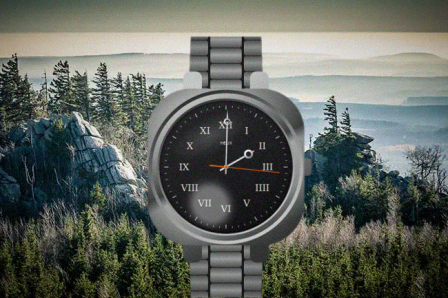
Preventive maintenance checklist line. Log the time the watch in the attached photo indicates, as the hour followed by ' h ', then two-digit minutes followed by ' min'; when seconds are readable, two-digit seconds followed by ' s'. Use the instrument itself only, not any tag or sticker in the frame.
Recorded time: 2 h 00 min 16 s
